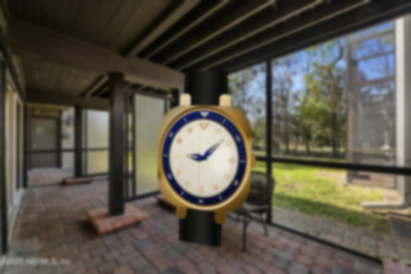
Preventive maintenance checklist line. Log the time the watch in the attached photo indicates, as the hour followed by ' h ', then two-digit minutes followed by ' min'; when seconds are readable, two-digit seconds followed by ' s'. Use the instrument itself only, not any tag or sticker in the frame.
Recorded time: 9 h 08 min
